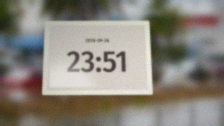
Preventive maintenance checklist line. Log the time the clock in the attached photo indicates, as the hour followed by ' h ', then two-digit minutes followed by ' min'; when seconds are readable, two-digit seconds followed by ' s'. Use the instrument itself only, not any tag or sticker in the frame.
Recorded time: 23 h 51 min
